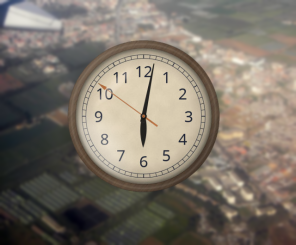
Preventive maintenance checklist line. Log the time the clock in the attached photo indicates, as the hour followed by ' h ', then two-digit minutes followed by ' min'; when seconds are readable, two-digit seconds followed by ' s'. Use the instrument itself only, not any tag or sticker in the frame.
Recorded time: 6 h 01 min 51 s
